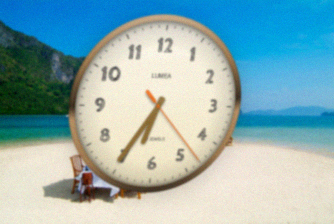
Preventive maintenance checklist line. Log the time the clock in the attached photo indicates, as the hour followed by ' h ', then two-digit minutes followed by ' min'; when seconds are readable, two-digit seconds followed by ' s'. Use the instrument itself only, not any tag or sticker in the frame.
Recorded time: 6 h 35 min 23 s
